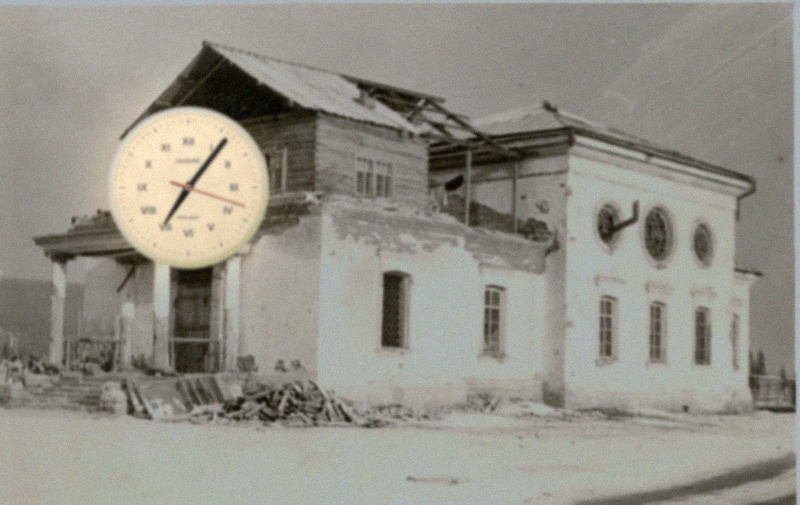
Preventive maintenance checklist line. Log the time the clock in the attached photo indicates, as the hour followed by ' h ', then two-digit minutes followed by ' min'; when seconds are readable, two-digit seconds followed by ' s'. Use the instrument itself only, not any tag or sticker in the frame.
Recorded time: 7 h 06 min 18 s
